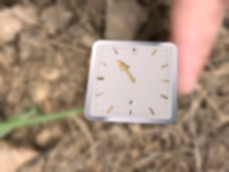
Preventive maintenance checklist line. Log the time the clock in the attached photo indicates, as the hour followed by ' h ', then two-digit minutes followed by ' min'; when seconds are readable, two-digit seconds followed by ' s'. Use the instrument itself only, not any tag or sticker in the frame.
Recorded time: 10 h 54 min
